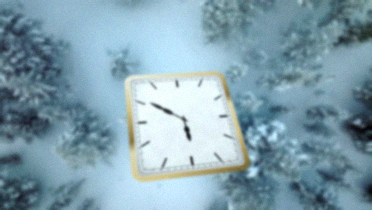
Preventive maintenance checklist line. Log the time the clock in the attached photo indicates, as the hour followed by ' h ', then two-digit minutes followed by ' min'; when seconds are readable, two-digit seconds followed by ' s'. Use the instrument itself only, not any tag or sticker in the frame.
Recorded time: 5 h 51 min
